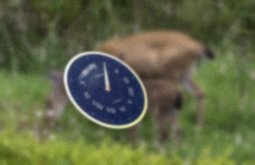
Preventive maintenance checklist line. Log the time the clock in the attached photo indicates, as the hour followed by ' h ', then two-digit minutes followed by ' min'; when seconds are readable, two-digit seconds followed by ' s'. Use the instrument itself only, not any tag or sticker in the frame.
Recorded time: 1 h 05 min
